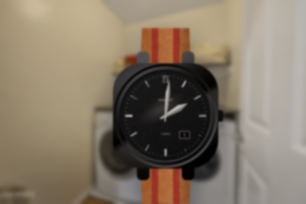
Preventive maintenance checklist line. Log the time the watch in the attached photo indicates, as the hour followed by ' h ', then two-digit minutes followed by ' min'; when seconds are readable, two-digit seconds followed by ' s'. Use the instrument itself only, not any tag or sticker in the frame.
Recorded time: 2 h 01 min
